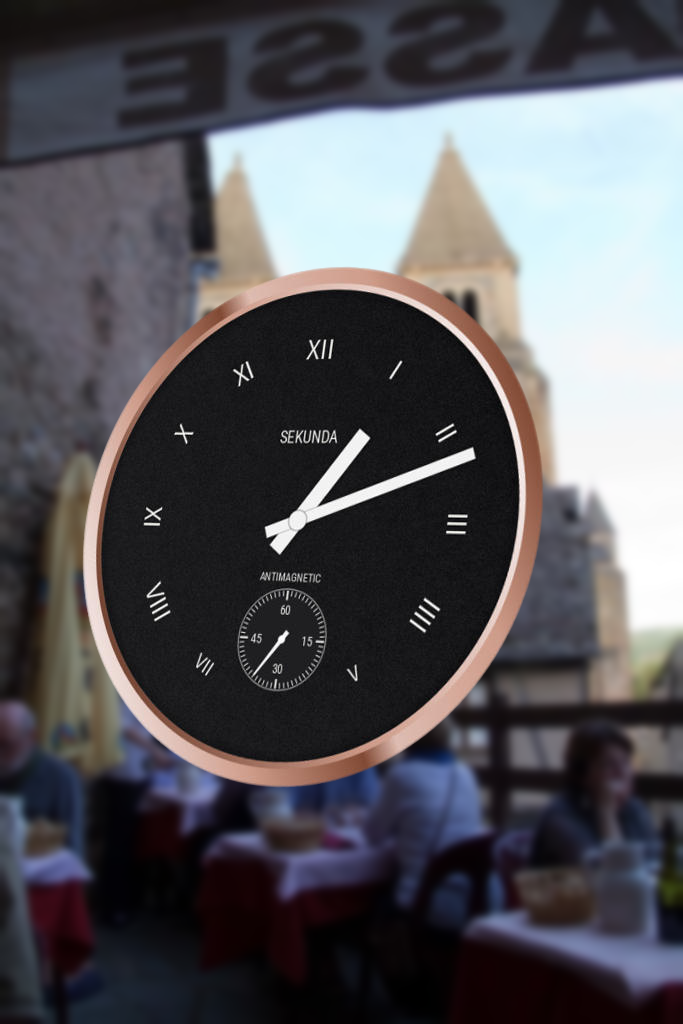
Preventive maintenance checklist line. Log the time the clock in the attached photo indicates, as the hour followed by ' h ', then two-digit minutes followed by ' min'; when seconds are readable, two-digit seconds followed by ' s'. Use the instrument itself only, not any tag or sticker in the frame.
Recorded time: 1 h 11 min 36 s
